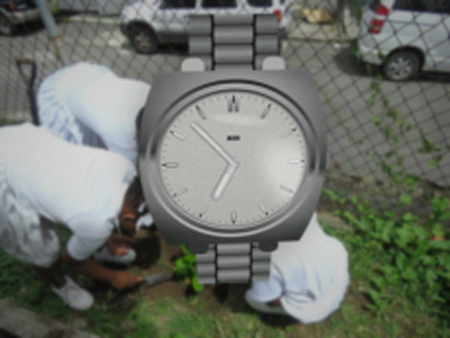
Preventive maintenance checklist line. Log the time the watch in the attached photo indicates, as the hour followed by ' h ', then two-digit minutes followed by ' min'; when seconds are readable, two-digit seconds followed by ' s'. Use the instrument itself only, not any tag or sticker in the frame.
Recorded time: 6 h 53 min
